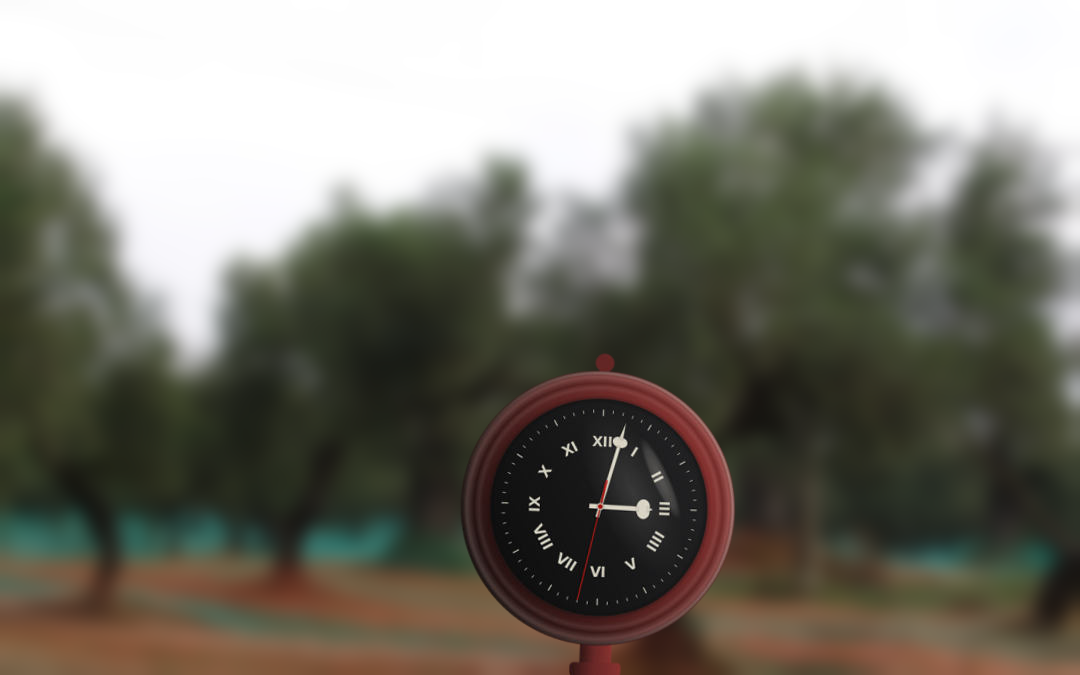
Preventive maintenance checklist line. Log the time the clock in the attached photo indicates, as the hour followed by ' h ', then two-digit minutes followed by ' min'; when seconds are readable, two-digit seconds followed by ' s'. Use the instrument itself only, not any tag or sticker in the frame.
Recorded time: 3 h 02 min 32 s
